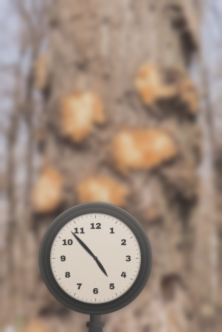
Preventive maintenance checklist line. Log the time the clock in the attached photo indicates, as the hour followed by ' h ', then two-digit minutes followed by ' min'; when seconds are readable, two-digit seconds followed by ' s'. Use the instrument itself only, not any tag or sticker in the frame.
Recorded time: 4 h 53 min
